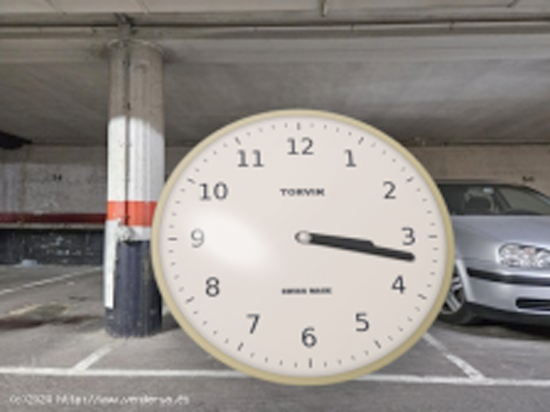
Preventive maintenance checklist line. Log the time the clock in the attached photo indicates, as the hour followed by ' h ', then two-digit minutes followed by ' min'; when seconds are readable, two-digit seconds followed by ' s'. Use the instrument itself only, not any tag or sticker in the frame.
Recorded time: 3 h 17 min
